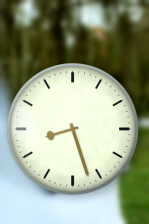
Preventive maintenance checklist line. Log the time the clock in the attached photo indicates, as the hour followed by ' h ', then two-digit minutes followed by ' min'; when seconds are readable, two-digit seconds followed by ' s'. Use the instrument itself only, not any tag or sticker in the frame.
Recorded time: 8 h 27 min
